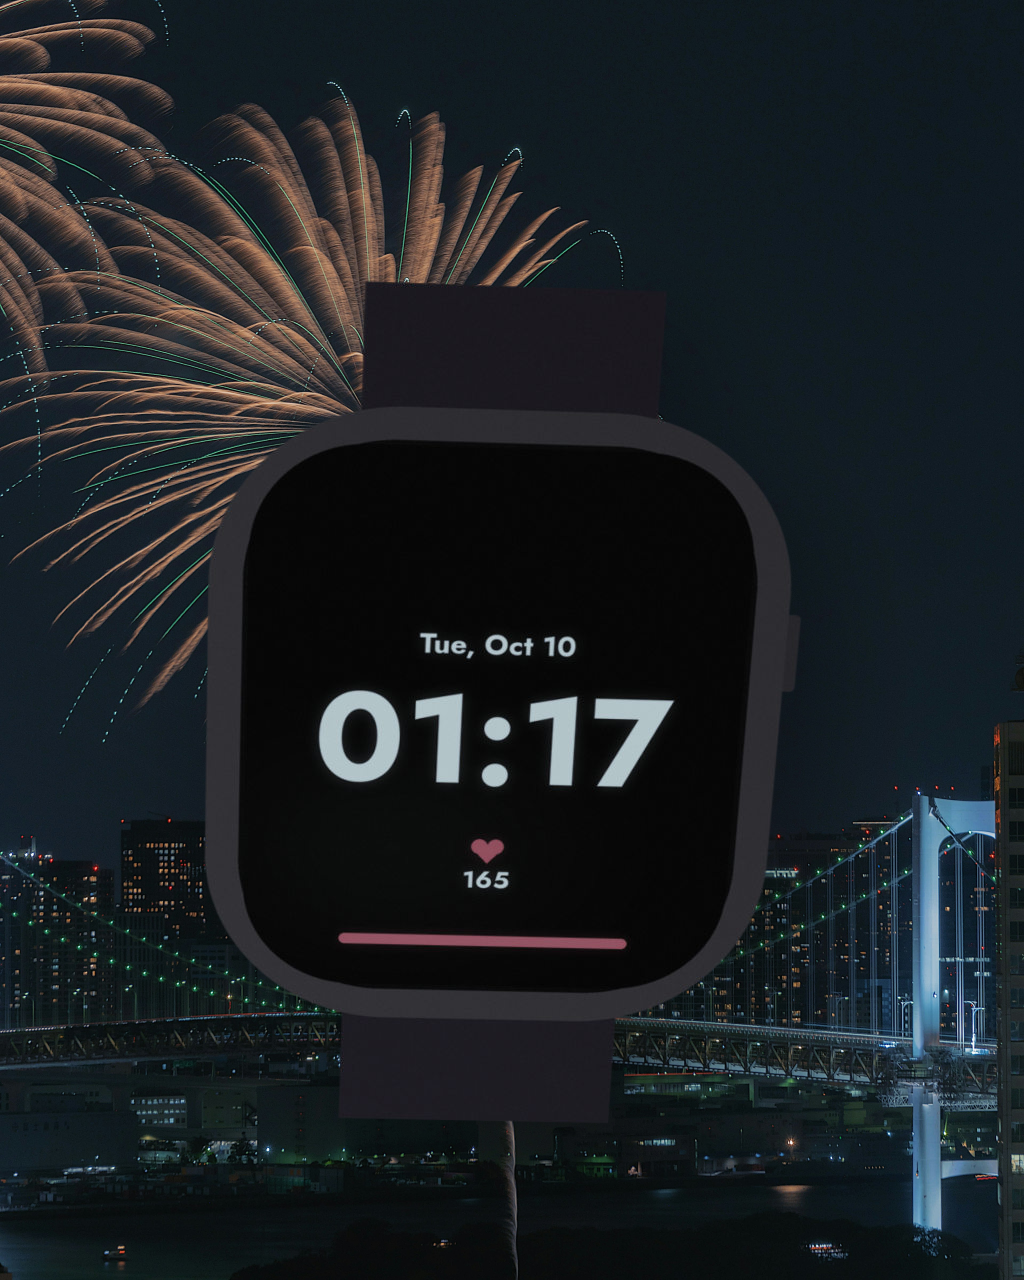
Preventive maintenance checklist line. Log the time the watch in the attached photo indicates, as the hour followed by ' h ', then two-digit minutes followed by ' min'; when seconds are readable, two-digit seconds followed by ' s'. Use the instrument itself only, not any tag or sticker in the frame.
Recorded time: 1 h 17 min
